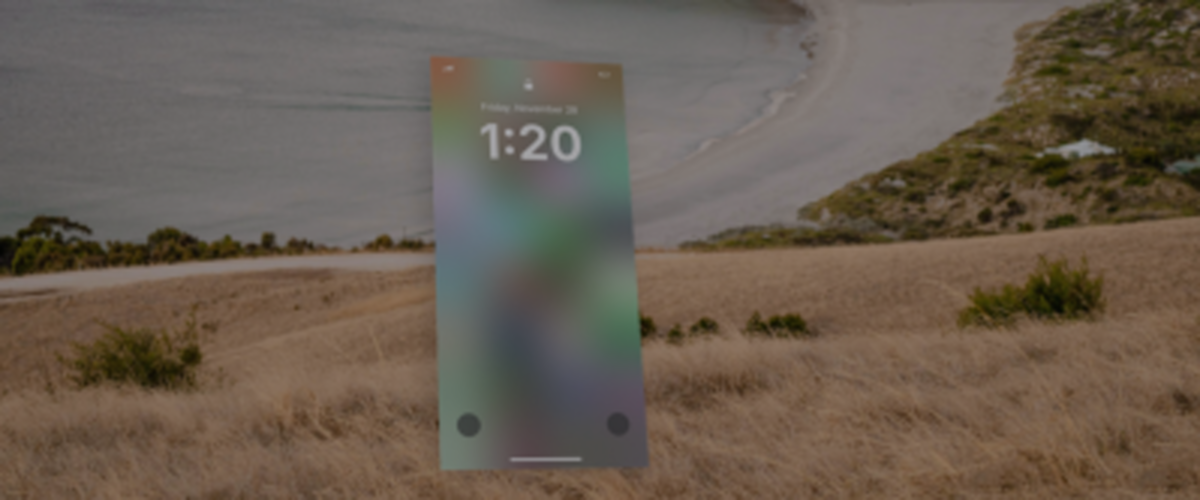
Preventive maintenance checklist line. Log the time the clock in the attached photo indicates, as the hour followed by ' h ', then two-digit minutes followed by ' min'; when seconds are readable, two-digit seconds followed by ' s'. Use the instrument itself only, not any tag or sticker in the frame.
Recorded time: 1 h 20 min
